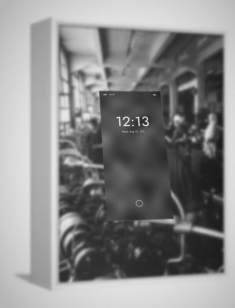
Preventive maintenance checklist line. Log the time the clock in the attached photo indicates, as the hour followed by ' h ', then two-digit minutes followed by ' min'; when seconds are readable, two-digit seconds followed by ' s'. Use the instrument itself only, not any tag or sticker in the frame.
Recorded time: 12 h 13 min
